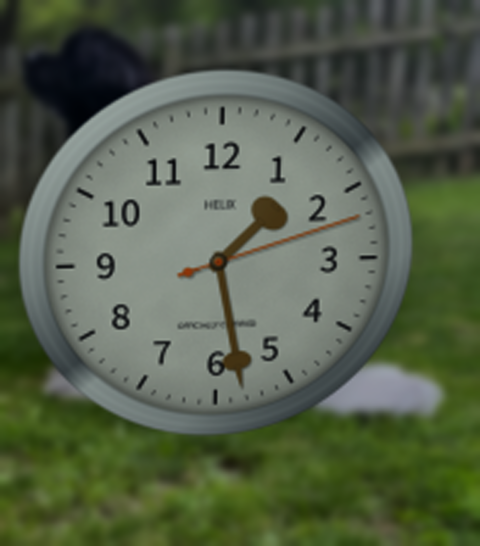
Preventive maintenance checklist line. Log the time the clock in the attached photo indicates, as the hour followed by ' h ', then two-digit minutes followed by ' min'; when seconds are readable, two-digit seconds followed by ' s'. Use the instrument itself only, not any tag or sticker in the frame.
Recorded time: 1 h 28 min 12 s
